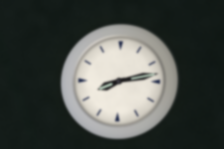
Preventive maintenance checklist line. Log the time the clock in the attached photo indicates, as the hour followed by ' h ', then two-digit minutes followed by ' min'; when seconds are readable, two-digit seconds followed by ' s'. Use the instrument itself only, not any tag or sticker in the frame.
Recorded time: 8 h 13 min
